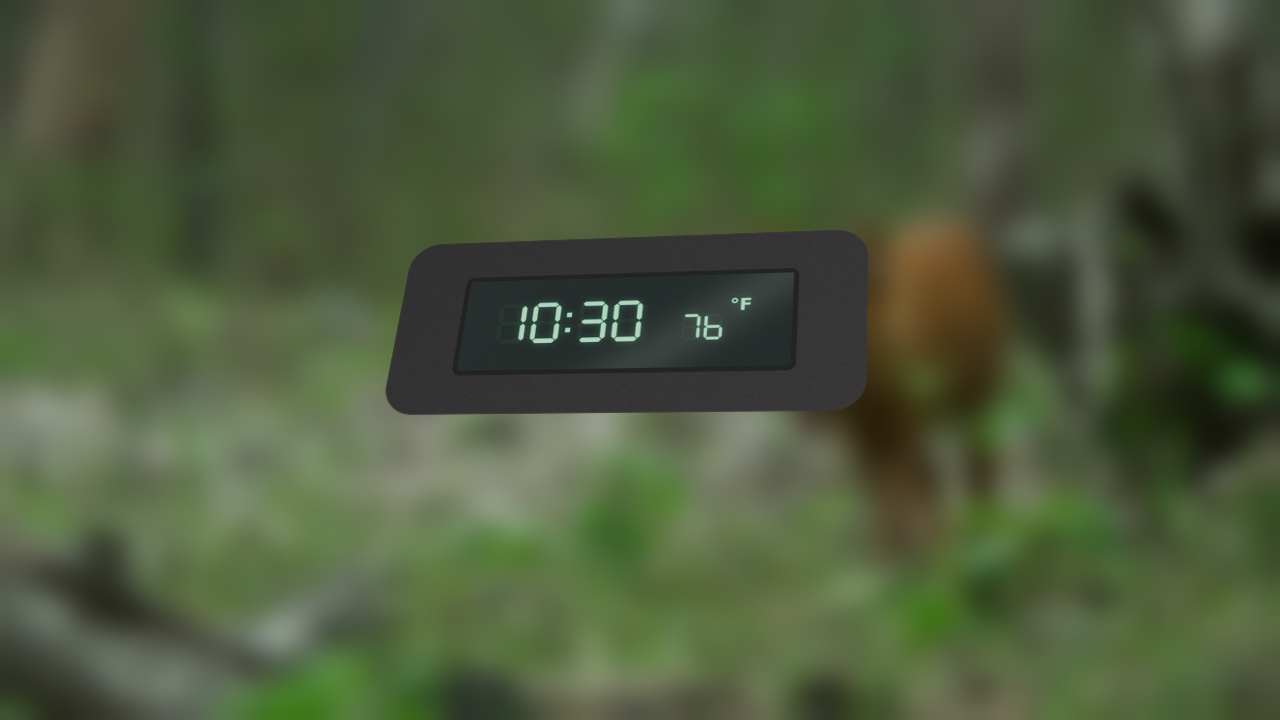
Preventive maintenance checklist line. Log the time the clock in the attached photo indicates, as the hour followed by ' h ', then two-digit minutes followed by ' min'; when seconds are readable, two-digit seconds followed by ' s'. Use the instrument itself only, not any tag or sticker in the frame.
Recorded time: 10 h 30 min
